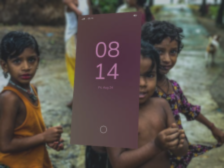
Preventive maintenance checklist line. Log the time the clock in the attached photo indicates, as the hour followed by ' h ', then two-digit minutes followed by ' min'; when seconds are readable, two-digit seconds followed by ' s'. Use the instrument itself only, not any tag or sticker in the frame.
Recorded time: 8 h 14 min
